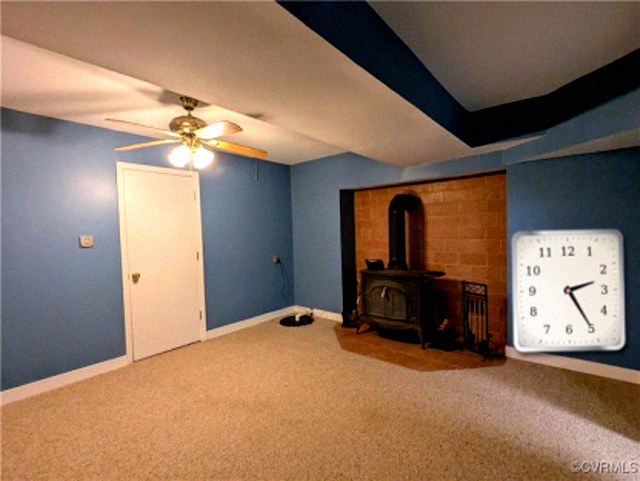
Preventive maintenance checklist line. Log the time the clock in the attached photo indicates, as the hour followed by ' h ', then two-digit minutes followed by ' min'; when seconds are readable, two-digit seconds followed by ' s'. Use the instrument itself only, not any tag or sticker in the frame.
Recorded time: 2 h 25 min
